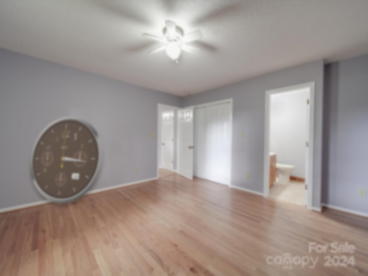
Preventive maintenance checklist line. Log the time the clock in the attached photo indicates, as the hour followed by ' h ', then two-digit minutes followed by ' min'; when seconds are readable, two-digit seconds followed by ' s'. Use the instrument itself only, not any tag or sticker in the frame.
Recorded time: 3 h 16 min
